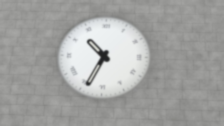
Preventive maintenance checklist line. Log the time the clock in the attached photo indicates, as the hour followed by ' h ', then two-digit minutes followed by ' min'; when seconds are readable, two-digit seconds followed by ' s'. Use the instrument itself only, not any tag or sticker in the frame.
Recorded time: 10 h 34 min
